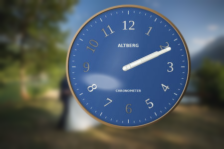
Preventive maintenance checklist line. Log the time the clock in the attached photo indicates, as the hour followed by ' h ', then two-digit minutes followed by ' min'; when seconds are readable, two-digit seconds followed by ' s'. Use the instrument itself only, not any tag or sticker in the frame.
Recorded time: 2 h 11 min
